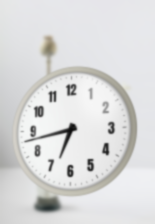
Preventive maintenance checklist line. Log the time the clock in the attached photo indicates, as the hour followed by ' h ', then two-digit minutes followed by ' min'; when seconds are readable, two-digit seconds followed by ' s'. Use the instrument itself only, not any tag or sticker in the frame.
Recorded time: 6 h 43 min
